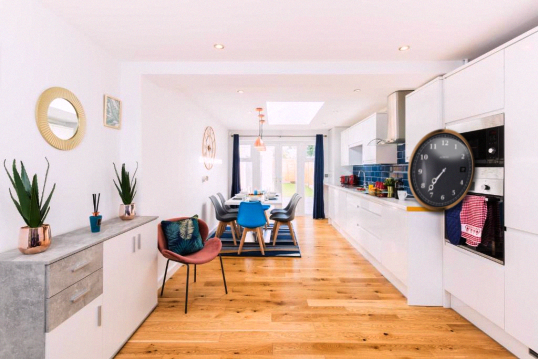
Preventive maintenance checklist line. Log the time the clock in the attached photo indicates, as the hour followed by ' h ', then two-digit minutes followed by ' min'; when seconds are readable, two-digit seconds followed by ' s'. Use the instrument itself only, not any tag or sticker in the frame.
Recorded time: 7 h 37 min
